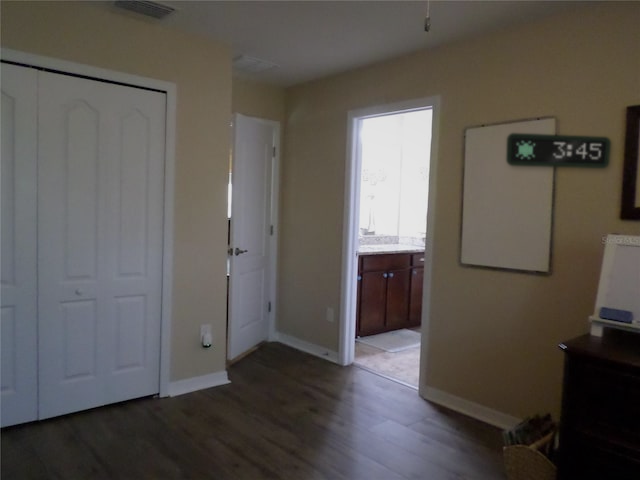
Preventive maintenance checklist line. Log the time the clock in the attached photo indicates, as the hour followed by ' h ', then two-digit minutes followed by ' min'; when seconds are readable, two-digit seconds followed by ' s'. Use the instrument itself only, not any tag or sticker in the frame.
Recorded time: 3 h 45 min
